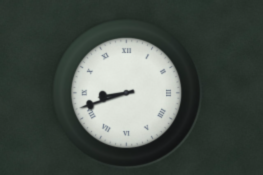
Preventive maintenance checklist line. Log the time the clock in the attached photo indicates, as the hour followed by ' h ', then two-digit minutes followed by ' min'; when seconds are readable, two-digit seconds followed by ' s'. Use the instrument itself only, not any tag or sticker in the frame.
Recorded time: 8 h 42 min
